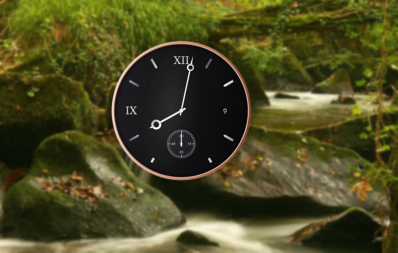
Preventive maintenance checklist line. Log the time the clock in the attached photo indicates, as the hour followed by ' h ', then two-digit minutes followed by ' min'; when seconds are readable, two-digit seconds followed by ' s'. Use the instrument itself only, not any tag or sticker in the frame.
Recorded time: 8 h 02 min
